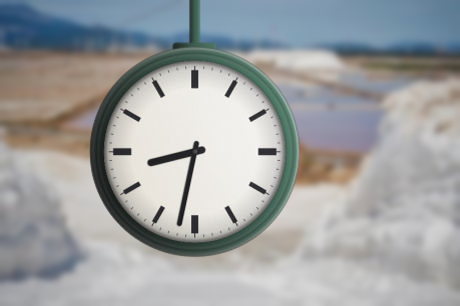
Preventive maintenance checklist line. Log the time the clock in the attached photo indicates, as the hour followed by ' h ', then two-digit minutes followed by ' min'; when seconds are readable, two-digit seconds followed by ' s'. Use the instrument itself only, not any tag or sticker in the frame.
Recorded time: 8 h 32 min
